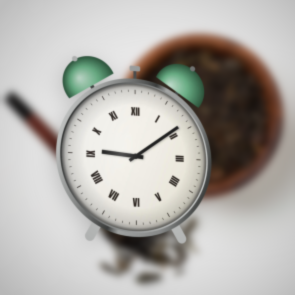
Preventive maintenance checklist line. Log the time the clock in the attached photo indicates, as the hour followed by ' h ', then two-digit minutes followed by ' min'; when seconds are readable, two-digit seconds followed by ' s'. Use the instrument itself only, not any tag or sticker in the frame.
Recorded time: 9 h 09 min
